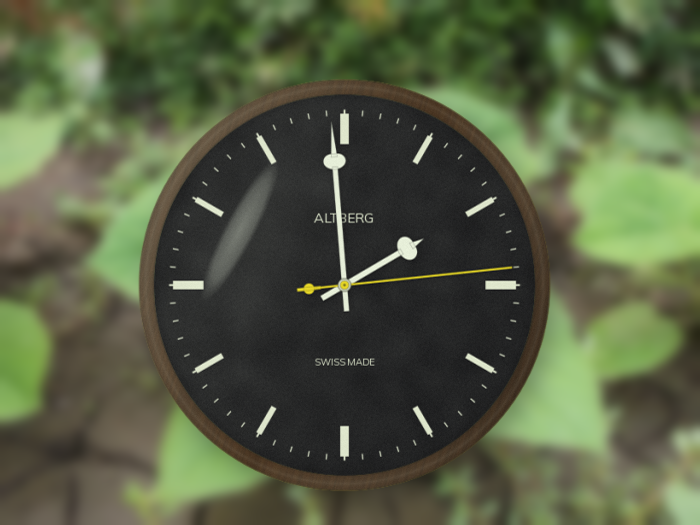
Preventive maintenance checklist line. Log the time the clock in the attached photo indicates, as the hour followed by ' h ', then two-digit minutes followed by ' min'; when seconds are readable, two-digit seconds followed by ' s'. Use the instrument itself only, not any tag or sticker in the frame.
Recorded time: 1 h 59 min 14 s
